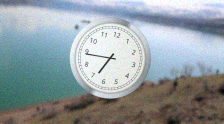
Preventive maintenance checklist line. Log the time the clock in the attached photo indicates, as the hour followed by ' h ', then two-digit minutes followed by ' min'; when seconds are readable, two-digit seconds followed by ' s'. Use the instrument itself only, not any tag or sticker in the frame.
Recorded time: 6 h 44 min
